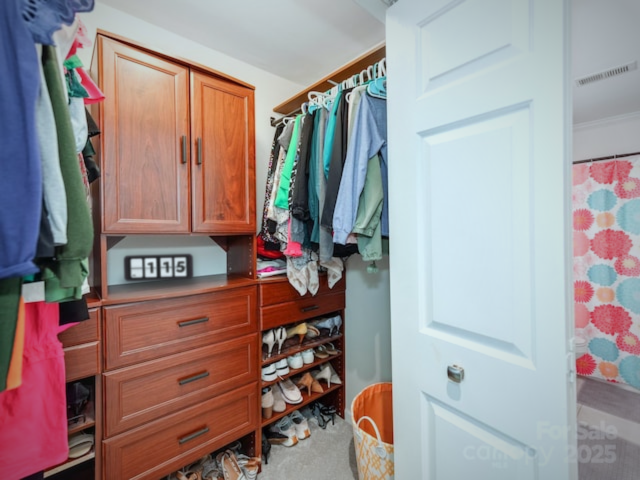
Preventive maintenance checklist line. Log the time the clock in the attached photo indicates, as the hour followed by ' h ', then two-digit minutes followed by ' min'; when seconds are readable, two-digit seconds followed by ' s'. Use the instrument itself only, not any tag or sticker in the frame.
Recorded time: 1 h 15 min
